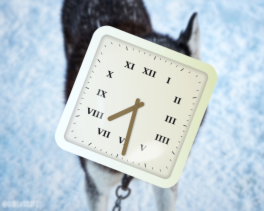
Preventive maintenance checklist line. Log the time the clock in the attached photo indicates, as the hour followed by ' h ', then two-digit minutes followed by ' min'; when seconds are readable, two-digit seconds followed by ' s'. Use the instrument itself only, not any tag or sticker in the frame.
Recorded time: 7 h 29 min
